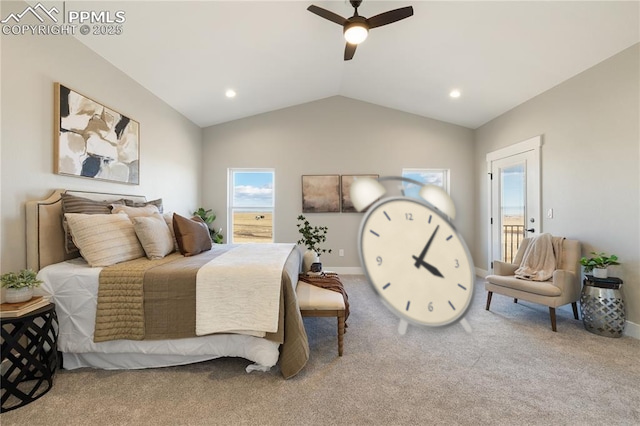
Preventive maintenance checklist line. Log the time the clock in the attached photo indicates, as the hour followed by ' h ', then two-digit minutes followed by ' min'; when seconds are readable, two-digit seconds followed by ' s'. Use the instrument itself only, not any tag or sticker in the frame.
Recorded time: 4 h 07 min
